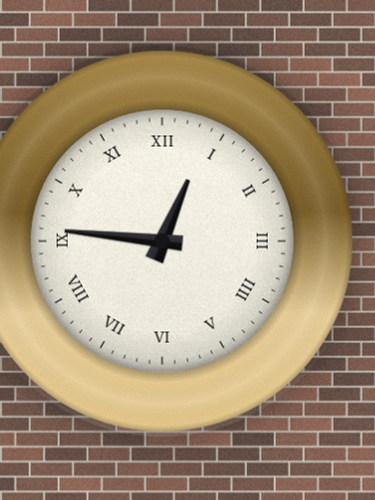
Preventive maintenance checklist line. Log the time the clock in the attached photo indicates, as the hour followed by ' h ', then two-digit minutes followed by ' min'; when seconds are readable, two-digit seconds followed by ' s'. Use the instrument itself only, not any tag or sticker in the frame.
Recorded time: 12 h 46 min
